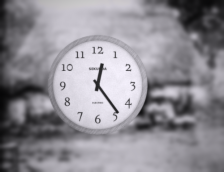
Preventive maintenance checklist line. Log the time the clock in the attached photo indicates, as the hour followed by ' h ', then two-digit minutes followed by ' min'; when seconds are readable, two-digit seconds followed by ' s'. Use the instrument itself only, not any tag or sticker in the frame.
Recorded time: 12 h 24 min
